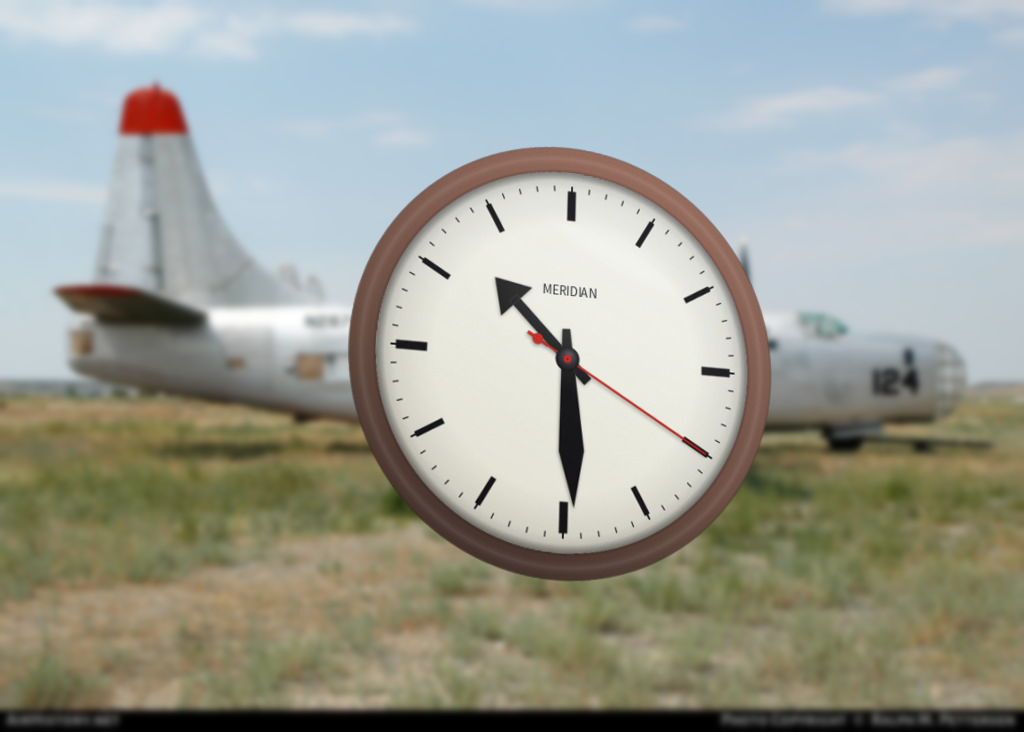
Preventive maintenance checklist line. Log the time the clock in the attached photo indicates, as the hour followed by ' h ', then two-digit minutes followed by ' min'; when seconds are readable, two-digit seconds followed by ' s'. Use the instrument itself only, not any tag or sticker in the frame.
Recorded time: 10 h 29 min 20 s
